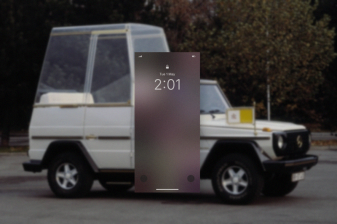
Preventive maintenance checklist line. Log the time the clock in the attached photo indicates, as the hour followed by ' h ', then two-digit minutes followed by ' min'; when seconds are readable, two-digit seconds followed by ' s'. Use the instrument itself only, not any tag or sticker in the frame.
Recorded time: 2 h 01 min
